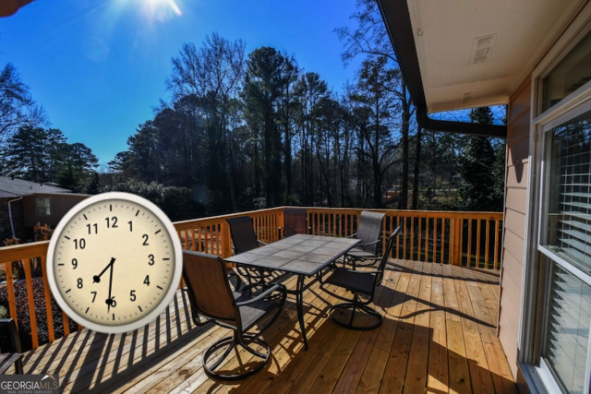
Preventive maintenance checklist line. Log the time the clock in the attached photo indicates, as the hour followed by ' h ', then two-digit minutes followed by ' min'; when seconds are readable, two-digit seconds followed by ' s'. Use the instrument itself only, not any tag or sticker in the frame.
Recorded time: 7 h 31 min
